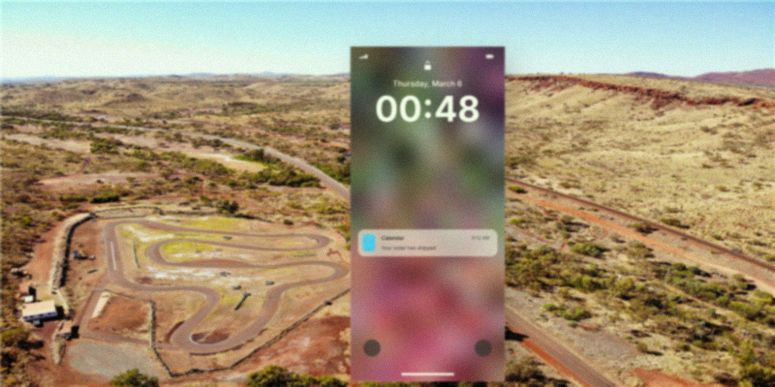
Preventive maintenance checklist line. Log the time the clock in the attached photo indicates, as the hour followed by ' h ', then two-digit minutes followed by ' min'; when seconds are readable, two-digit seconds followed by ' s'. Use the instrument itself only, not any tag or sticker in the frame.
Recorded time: 0 h 48 min
